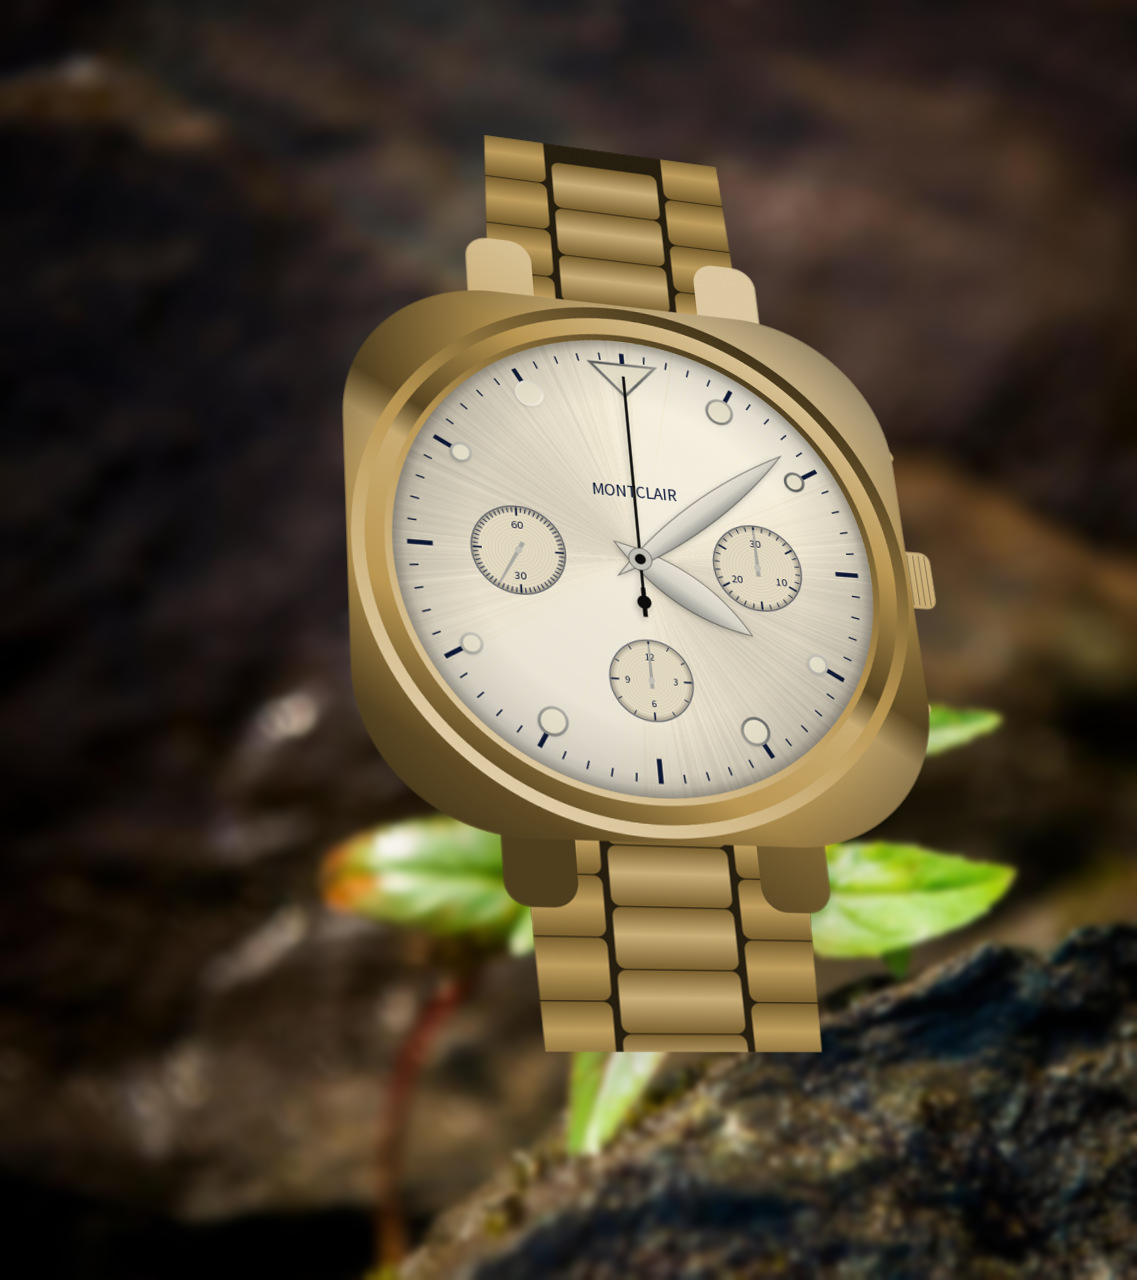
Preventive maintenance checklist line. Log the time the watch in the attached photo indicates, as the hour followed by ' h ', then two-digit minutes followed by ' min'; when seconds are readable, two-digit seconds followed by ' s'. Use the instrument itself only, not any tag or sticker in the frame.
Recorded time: 4 h 08 min 35 s
